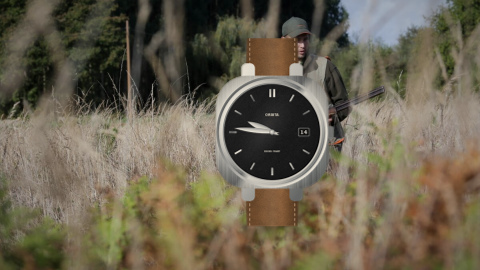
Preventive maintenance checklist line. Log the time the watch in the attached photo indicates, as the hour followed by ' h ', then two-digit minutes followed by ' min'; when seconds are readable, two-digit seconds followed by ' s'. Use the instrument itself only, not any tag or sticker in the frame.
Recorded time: 9 h 46 min
